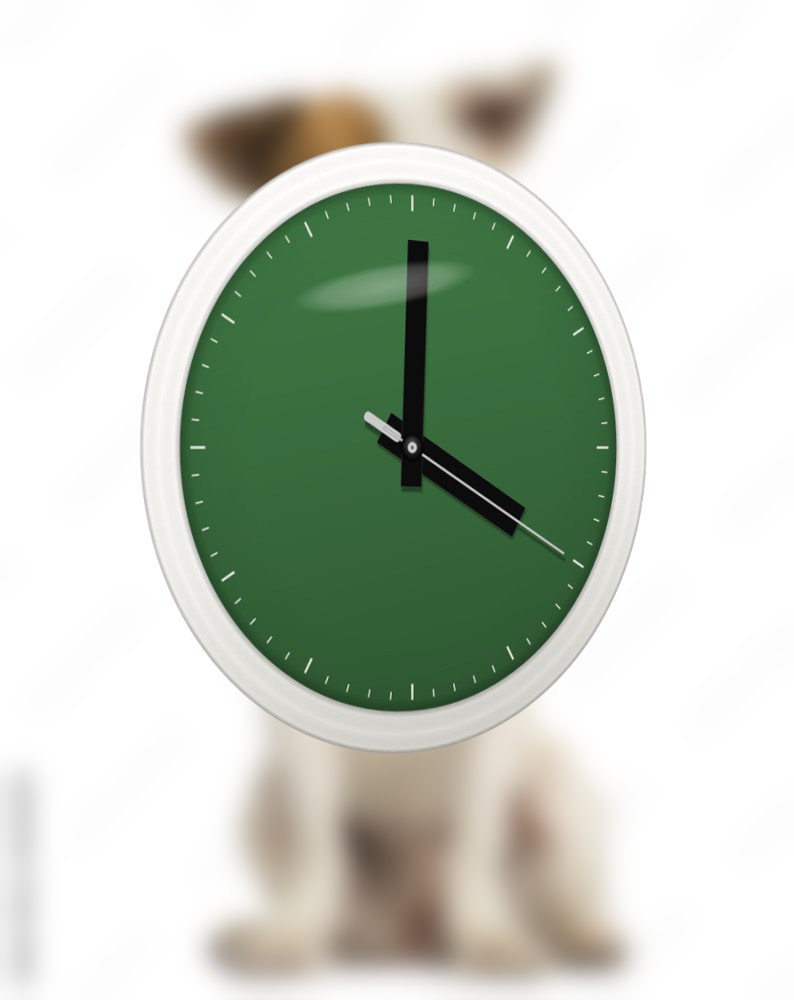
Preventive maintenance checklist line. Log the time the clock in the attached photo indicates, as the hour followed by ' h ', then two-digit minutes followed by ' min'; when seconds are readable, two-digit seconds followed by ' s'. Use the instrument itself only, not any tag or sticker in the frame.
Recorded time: 4 h 00 min 20 s
